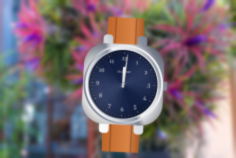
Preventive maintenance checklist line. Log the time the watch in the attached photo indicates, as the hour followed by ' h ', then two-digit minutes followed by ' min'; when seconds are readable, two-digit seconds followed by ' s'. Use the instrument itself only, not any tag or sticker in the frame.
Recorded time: 12 h 01 min
